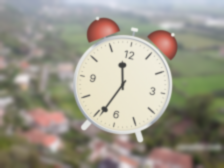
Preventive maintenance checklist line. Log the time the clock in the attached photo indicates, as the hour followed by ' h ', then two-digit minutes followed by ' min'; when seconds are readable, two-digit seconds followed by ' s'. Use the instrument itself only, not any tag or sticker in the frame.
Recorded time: 11 h 34 min
